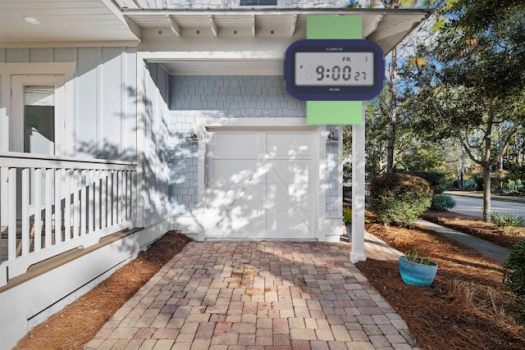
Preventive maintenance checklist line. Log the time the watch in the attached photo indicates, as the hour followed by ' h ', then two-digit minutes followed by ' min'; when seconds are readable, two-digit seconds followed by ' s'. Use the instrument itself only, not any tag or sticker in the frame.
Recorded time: 9 h 00 min 27 s
